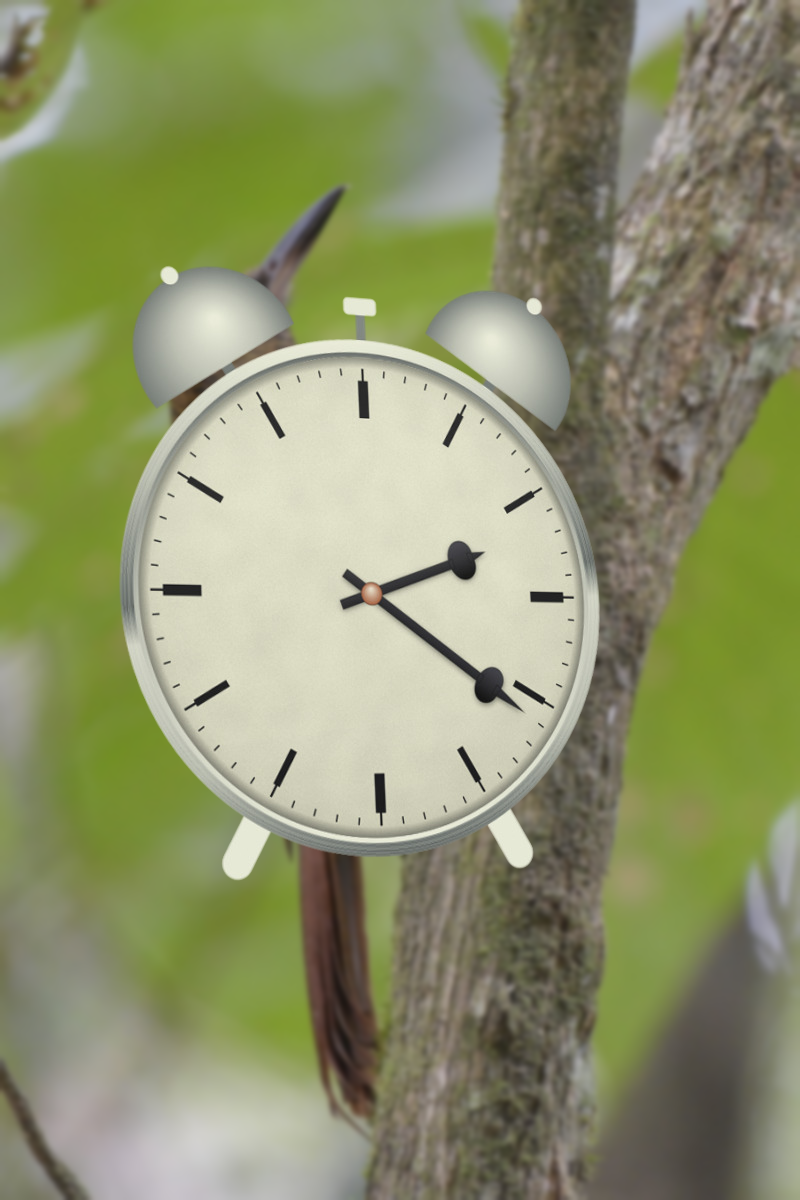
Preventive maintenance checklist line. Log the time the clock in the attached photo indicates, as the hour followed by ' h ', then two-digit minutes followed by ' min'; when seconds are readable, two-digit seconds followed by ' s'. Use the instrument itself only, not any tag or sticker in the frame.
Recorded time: 2 h 21 min
